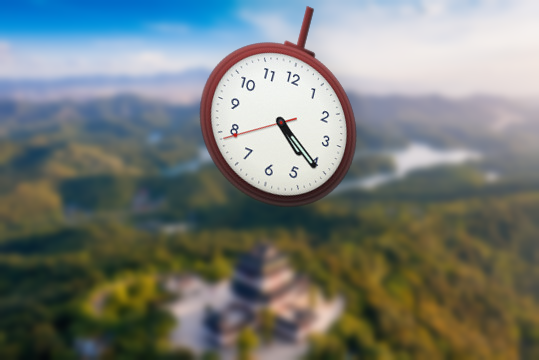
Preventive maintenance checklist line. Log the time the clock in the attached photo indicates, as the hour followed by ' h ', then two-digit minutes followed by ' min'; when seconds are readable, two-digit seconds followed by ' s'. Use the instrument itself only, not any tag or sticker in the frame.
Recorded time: 4 h 20 min 39 s
